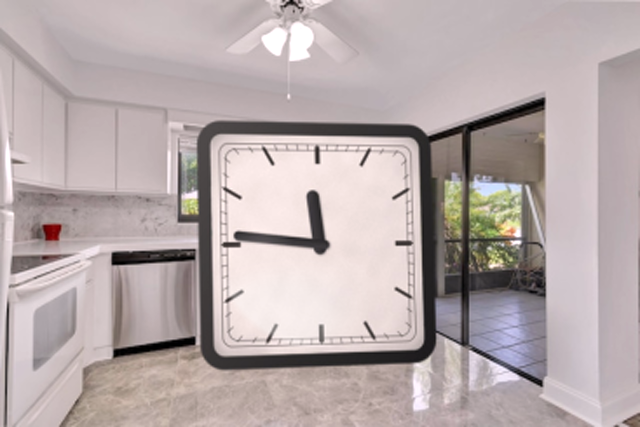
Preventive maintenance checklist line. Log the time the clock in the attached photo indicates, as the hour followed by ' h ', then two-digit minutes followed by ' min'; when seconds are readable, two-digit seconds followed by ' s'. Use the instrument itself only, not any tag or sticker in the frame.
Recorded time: 11 h 46 min
